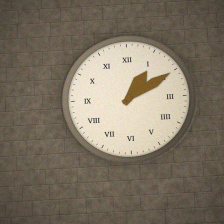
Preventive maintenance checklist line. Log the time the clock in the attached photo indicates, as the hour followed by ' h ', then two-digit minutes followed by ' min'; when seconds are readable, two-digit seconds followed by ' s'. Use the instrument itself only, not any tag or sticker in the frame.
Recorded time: 1 h 10 min
